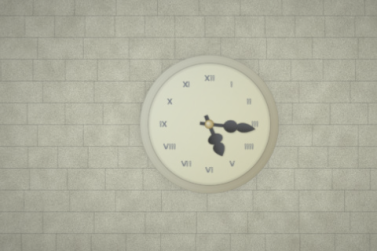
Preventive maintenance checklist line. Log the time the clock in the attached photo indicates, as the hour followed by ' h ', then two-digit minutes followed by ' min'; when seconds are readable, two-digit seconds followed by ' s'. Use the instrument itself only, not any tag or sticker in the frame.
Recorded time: 5 h 16 min
